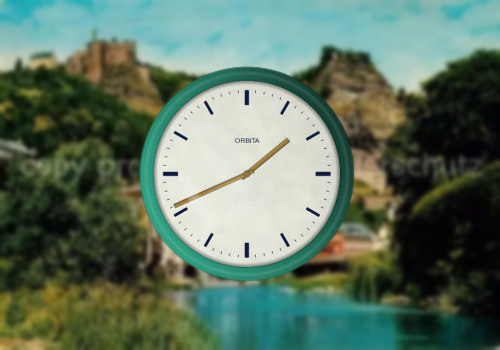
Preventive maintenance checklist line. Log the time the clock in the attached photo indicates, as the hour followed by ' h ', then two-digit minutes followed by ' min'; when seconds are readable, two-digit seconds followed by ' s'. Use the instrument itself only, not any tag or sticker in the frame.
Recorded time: 1 h 41 min
